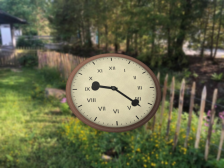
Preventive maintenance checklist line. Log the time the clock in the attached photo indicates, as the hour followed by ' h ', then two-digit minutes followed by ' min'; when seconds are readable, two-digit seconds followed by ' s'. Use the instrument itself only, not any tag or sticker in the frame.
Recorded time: 9 h 22 min
